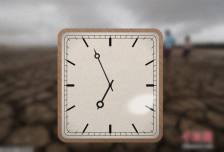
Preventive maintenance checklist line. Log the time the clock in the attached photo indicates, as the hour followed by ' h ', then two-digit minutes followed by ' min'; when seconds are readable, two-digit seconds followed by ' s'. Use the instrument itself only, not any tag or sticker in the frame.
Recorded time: 6 h 56 min
